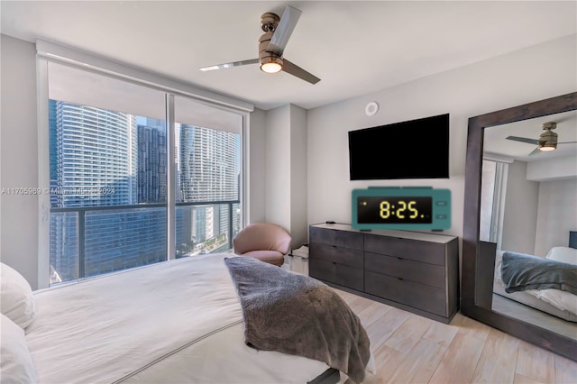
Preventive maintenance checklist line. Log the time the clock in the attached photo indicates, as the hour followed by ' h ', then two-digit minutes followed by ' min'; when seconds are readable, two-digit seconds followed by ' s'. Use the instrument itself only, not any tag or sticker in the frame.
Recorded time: 8 h 25 min
